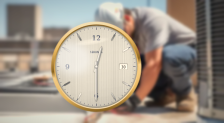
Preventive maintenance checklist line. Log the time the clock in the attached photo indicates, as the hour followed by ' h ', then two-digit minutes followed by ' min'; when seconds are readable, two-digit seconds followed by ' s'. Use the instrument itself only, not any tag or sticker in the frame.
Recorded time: 12 h 30 min
